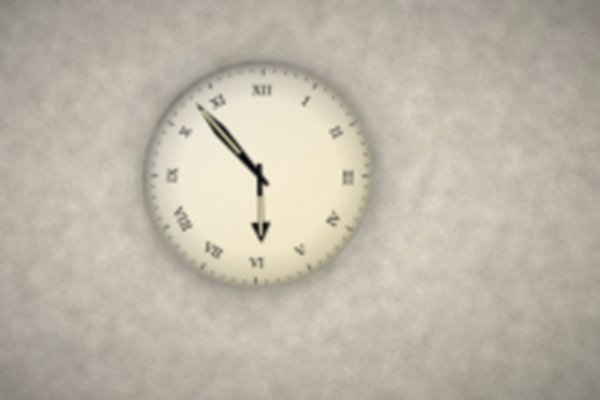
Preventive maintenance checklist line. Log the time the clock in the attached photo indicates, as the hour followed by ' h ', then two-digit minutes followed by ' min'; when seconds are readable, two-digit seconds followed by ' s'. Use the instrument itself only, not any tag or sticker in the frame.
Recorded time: 5 h 53 min
